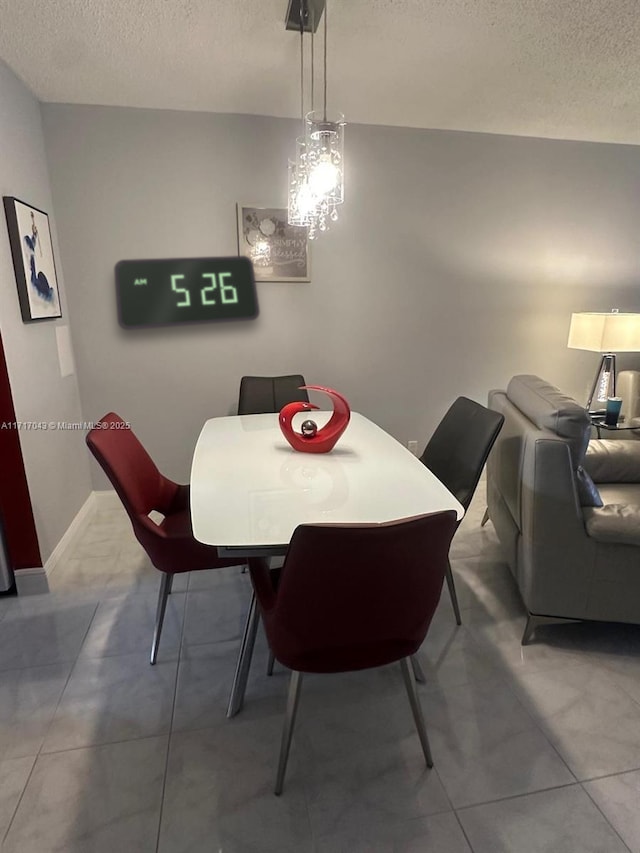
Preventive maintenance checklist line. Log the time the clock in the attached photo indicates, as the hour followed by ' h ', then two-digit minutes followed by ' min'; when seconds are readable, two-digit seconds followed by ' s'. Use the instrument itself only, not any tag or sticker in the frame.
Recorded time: 5 h 26 min
